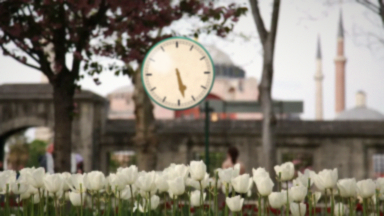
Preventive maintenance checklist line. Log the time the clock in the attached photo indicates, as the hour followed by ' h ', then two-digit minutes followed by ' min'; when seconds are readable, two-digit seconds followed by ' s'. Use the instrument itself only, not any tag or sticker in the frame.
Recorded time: 5 h 28 min
